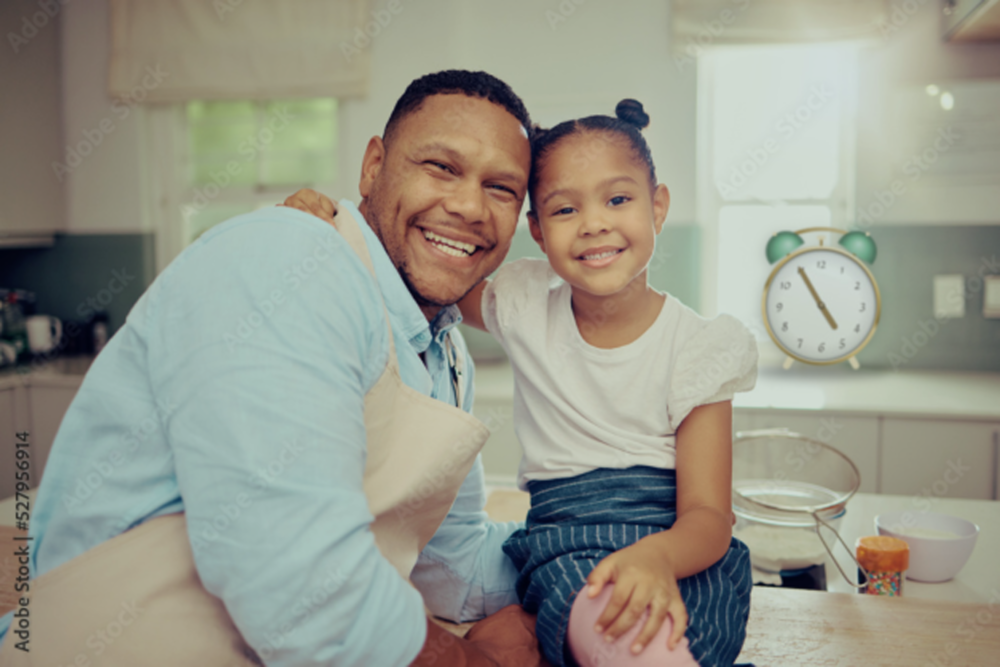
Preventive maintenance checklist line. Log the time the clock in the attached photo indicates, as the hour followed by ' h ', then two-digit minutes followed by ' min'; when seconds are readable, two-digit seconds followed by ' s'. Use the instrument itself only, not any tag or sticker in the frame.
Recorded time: 4 h 55 min
